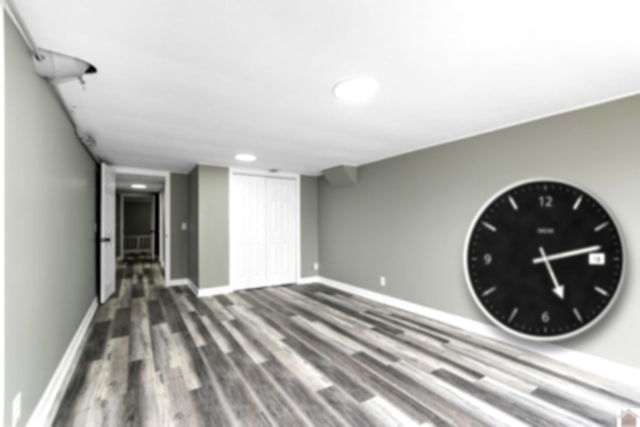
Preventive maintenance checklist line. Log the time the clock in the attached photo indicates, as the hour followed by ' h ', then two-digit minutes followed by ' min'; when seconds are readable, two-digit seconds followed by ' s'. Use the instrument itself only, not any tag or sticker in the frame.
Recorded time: 5 h 13 min
